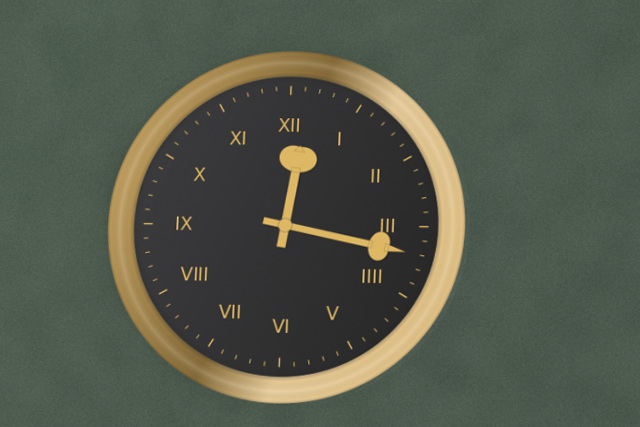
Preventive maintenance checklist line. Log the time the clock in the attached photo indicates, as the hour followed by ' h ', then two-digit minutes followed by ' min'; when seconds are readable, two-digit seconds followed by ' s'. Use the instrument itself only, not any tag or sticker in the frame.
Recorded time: 12 h 17 min
